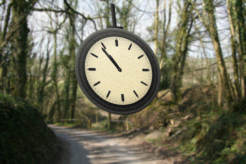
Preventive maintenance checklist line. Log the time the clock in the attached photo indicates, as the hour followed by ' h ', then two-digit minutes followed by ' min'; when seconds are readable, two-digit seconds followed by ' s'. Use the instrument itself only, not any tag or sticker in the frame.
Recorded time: 10 h 54 min
